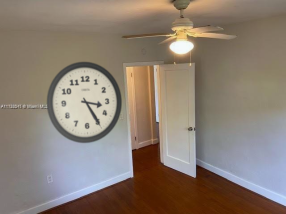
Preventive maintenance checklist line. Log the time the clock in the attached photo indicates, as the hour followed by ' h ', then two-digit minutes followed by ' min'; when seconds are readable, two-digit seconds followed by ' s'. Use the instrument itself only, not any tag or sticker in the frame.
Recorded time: 3 h 25 min
